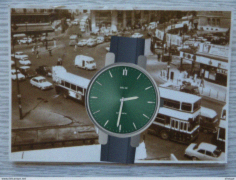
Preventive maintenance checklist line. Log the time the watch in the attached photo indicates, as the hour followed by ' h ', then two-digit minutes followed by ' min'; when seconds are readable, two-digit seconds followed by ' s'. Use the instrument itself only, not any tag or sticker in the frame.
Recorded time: 2 h 31 min
